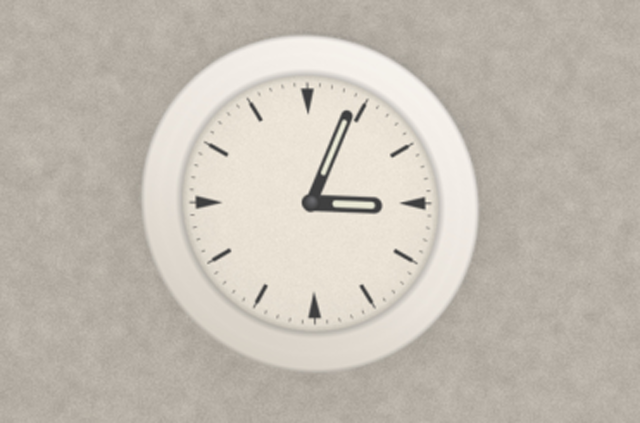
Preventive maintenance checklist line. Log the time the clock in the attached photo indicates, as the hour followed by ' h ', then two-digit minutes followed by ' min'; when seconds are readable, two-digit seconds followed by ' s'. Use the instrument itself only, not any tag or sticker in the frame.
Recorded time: 3 h 04 min
